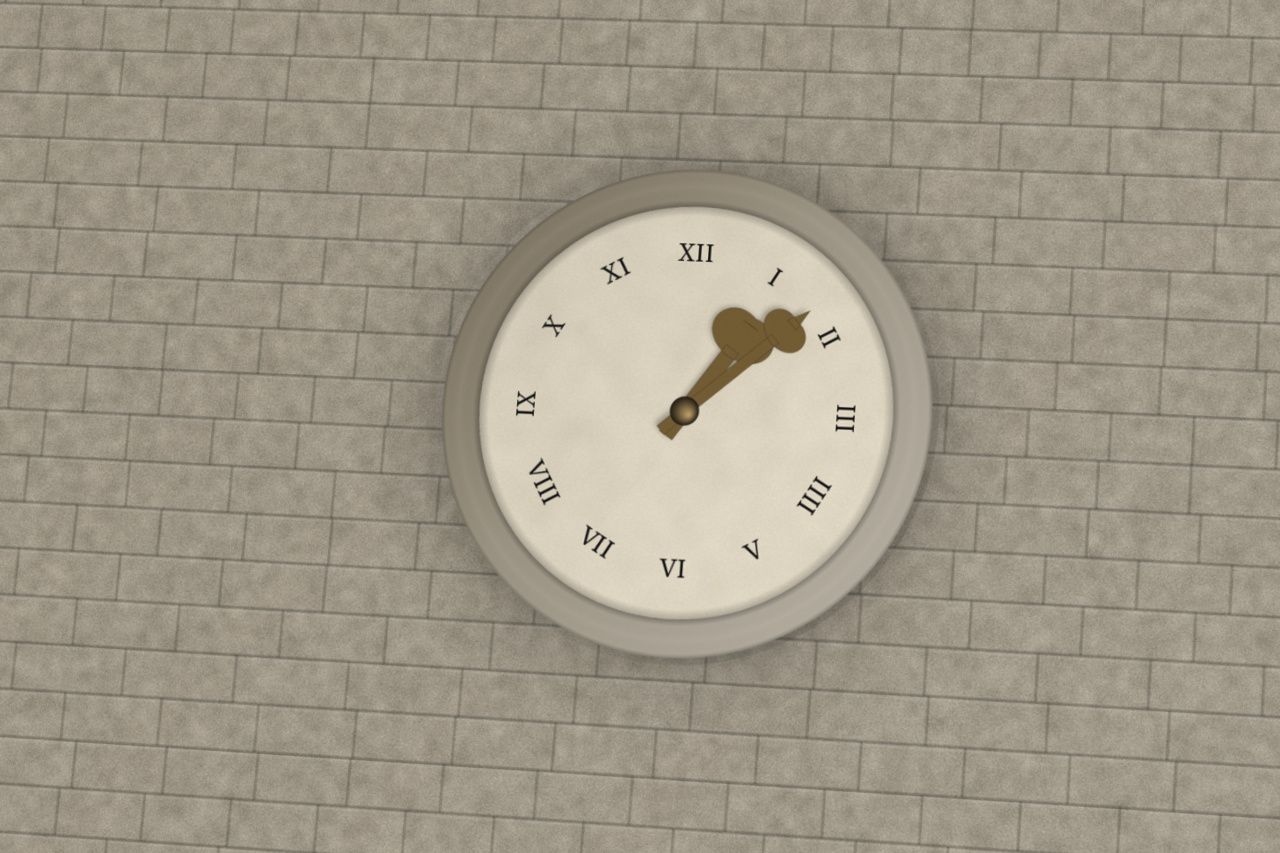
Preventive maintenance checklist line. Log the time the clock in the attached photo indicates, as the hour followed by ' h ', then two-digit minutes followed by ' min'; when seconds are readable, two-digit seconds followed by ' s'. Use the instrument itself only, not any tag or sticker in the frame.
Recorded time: 1 h 08 min
